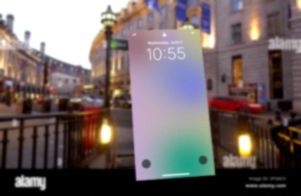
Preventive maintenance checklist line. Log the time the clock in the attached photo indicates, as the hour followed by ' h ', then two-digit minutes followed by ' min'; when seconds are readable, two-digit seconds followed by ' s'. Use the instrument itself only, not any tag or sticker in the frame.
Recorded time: 10 h 55 min
